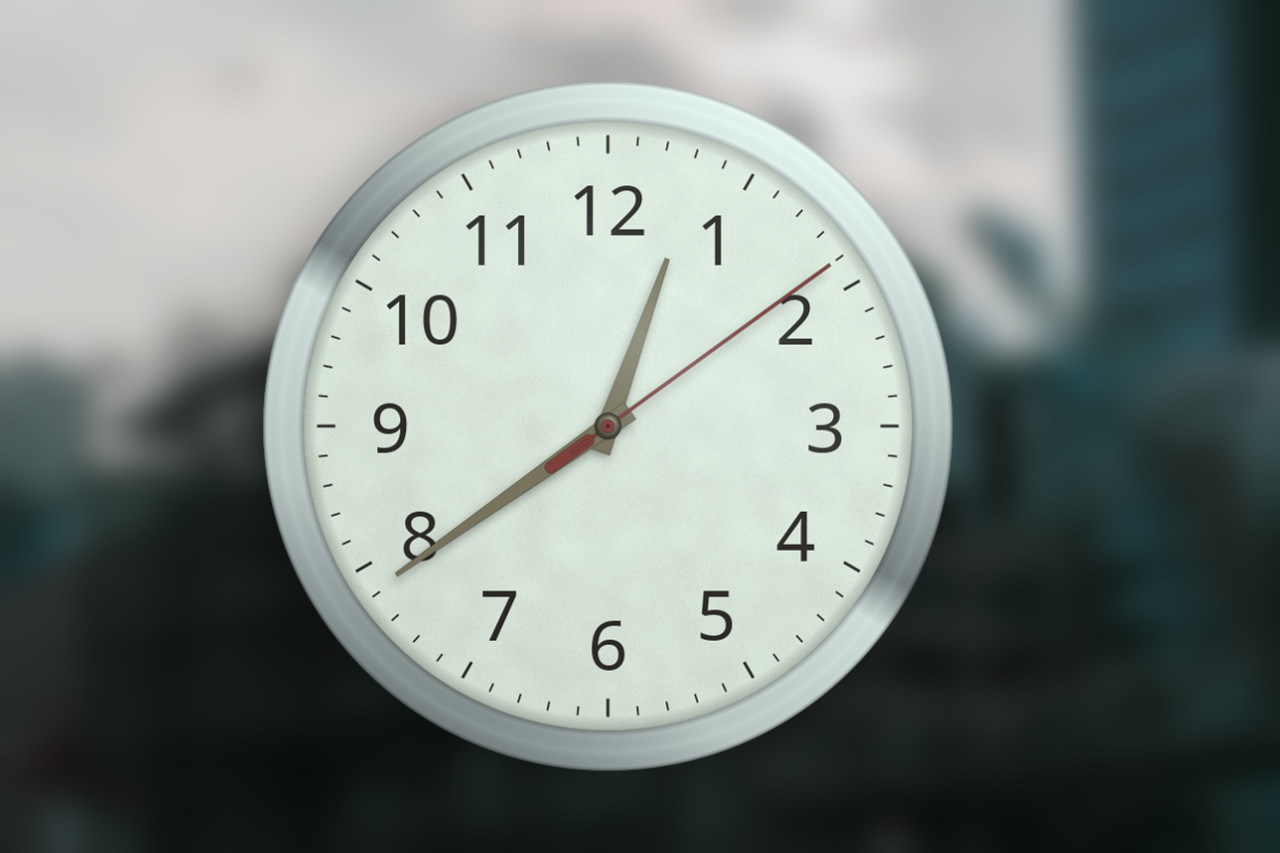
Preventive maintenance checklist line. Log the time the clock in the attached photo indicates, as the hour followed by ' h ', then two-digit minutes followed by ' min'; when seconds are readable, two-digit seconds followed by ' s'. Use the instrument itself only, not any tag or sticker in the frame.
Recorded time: 12 h 39 min 09 s
